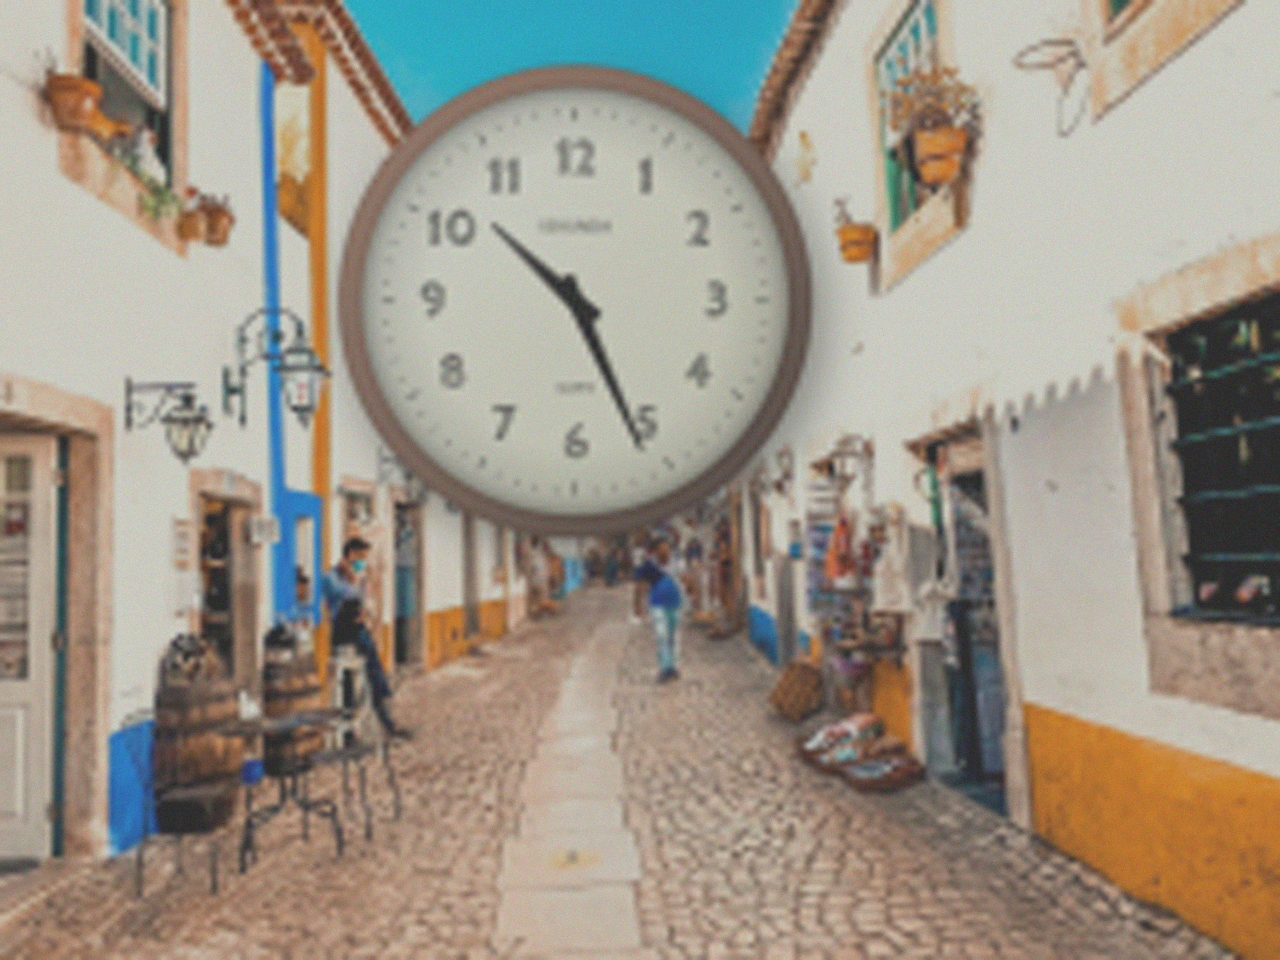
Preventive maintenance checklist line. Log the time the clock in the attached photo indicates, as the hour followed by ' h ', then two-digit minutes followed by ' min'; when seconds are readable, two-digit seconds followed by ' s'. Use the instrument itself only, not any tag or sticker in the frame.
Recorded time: 10 h 26 min
